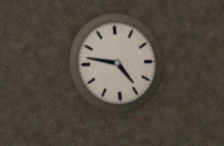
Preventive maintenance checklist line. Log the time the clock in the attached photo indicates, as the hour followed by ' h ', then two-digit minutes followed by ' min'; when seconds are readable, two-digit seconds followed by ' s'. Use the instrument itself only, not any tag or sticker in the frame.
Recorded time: 4 h 47 min
